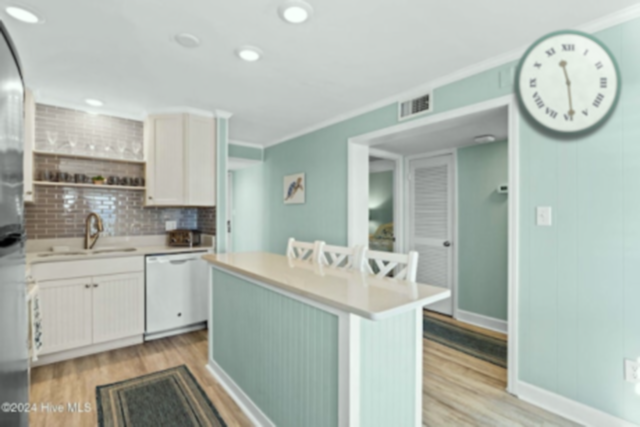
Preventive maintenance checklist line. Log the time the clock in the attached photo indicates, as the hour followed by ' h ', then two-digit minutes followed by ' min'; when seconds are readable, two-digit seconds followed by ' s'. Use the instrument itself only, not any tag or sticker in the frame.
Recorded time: 11 h 29 min
